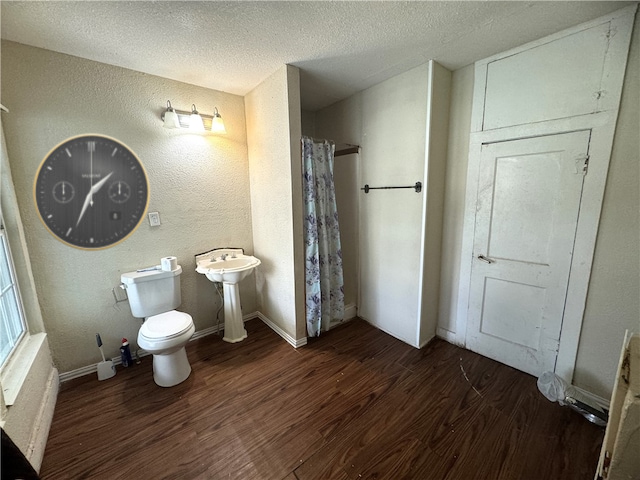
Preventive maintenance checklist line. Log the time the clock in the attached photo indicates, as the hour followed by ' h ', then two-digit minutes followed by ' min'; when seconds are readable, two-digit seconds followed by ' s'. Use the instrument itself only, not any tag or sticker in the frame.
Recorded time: 1 h 34 min
